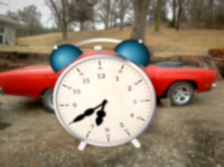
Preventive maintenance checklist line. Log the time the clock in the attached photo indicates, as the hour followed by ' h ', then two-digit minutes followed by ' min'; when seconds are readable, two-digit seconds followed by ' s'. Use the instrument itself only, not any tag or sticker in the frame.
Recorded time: 6 h 40 min
